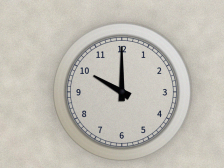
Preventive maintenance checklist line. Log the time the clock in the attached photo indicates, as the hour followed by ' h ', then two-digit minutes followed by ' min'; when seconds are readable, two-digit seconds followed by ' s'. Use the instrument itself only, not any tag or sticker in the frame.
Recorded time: 10 h 00 min
